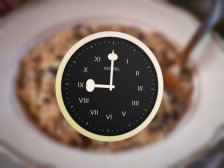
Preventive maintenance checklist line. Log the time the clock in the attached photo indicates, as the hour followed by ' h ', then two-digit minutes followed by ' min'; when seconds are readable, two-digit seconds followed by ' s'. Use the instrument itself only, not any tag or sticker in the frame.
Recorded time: 9 h 00 min
